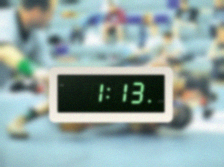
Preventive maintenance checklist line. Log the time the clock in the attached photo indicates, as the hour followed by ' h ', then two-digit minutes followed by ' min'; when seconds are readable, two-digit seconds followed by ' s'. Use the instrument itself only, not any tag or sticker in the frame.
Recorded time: 1 h 13 min
